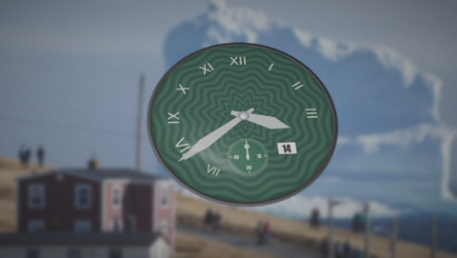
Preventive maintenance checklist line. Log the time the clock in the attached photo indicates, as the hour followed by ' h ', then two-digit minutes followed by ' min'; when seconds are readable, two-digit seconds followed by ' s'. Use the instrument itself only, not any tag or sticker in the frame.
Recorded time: 3 h 39 min
